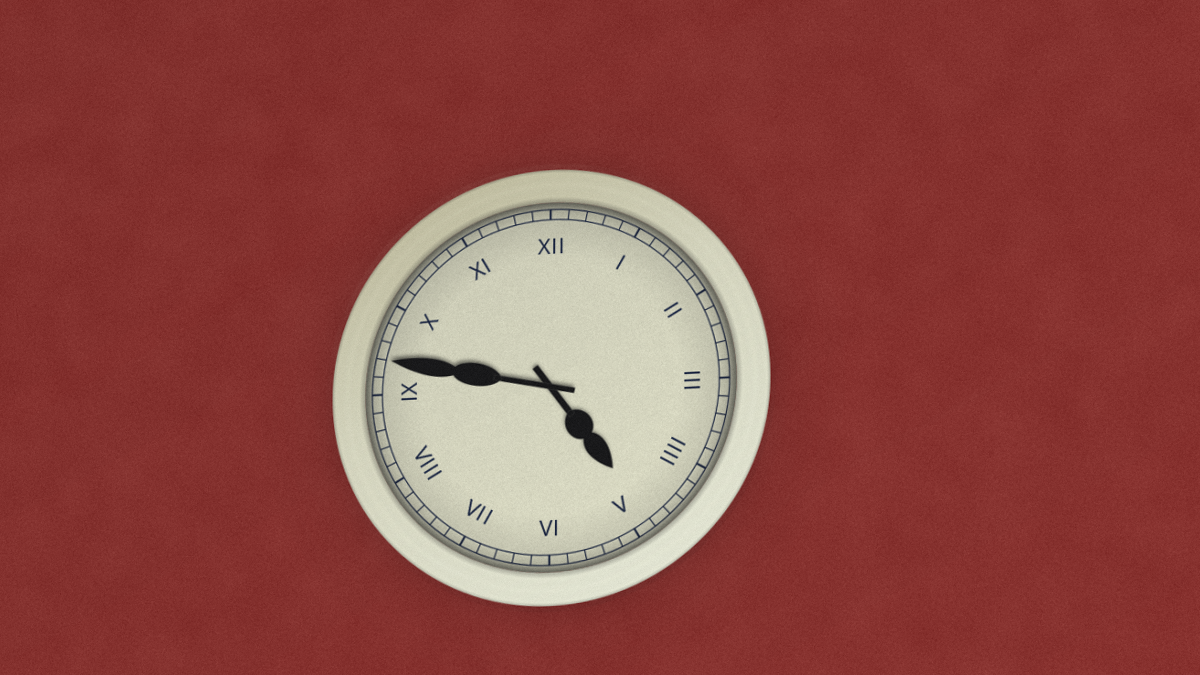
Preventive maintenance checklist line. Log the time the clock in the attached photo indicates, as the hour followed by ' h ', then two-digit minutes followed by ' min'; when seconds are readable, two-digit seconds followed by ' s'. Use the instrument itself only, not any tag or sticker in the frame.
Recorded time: 4 h 47 min
